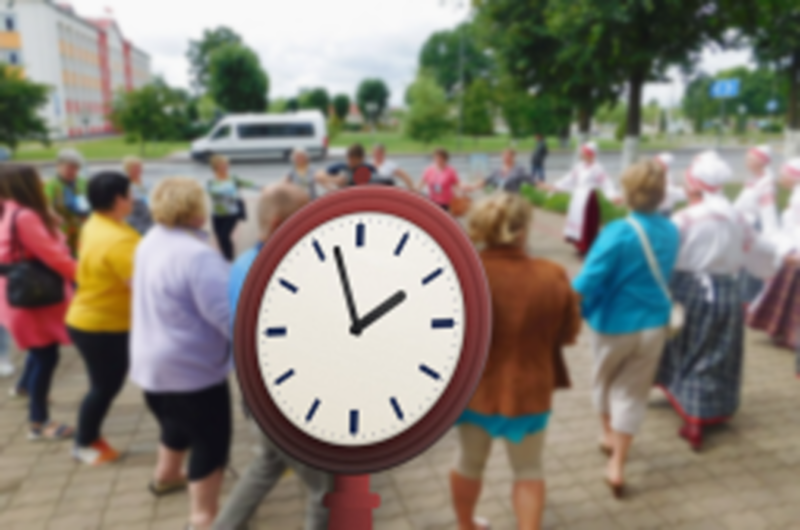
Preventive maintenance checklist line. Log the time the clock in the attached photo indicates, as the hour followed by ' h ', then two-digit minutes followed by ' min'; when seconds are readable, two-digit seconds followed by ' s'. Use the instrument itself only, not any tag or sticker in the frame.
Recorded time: 1 h 57 min
